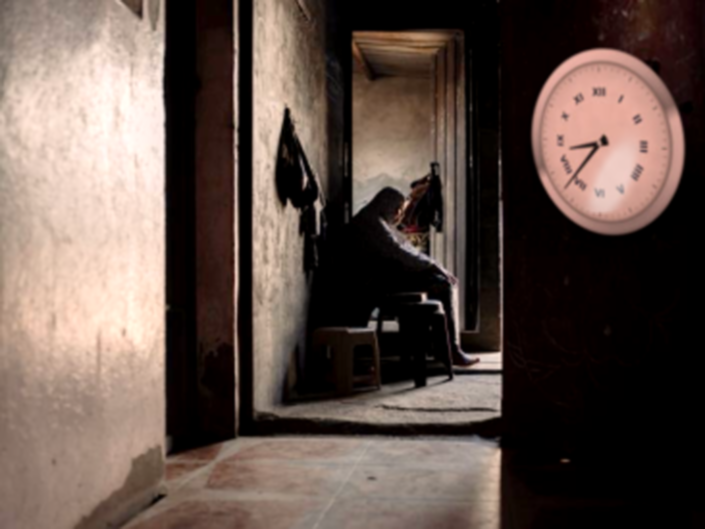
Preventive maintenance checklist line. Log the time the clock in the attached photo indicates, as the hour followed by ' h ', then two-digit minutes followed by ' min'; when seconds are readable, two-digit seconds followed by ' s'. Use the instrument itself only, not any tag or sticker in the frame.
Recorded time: 8 h 37 min
